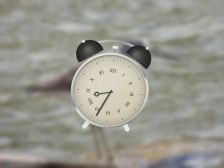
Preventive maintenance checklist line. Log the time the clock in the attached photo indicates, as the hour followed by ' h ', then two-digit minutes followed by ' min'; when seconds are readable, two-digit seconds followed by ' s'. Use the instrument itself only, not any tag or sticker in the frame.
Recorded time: 8 h 34 min
